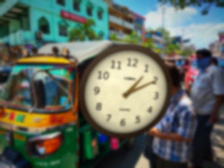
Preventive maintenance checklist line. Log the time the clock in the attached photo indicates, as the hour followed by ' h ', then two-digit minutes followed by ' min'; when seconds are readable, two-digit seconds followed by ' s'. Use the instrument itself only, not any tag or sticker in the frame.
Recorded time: 1 h 10 min
